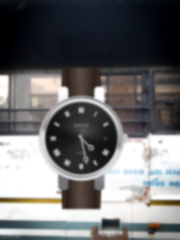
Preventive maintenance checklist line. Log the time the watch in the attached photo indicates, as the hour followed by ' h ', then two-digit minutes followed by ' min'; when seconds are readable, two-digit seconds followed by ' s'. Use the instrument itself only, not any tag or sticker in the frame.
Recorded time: 4 h 28 min
